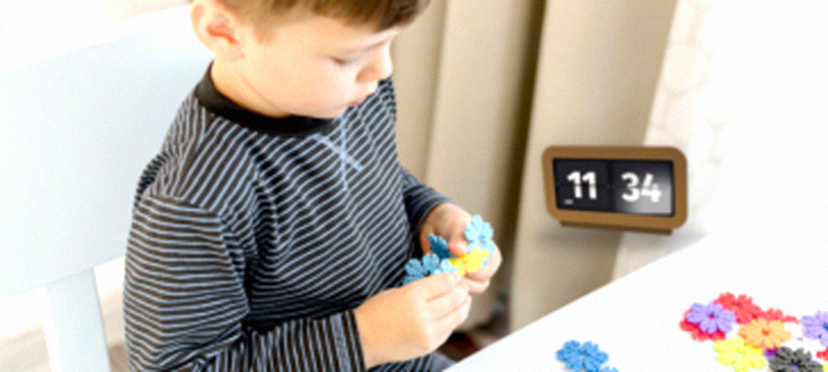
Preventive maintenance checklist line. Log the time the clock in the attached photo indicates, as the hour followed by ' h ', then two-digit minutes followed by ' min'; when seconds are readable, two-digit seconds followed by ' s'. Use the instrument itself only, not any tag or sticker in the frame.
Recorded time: 11 h 34 min
